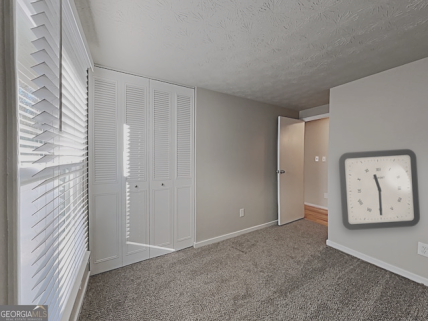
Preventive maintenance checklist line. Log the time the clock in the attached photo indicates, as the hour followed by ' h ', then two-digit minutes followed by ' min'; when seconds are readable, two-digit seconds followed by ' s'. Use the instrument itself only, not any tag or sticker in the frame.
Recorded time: 11 h 30 min
